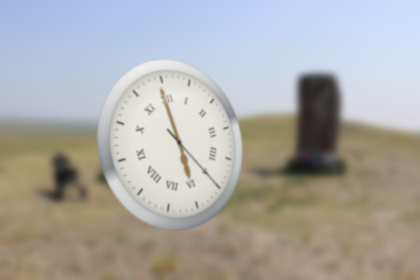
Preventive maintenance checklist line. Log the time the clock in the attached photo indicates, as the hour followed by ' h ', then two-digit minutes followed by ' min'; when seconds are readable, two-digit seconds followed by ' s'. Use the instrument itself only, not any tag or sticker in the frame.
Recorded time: 5 h 59 min 25 s
